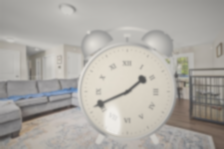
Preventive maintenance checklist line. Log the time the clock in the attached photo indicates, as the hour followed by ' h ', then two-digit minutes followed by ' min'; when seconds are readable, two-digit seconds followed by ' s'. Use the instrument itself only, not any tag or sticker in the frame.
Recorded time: 1 h 41 min
